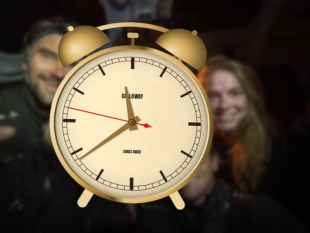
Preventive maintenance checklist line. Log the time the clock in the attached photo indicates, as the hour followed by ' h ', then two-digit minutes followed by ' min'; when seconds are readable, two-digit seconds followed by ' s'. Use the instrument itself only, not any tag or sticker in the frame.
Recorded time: 11 h 38 min 47 s
